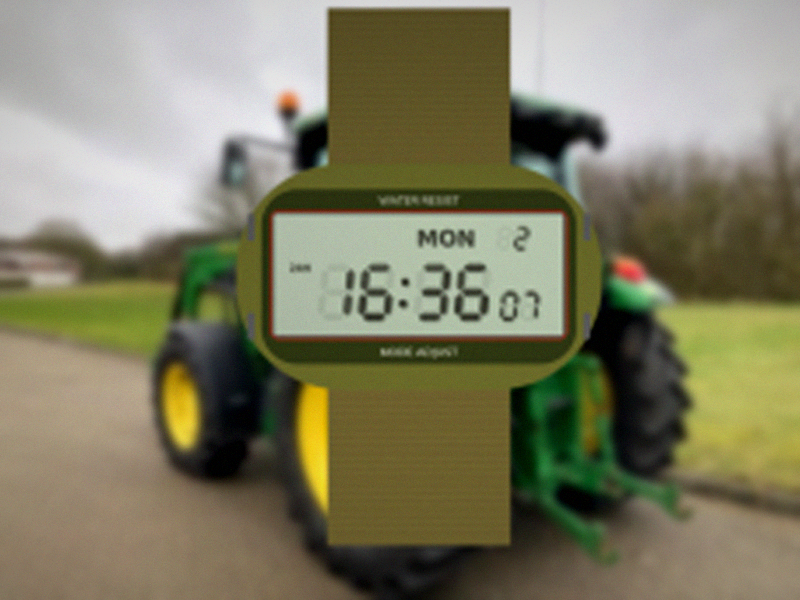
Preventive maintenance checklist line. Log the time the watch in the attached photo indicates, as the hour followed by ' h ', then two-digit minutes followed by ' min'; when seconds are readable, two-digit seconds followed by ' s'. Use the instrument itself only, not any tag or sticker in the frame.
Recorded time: 16 h 36 min 07 s
